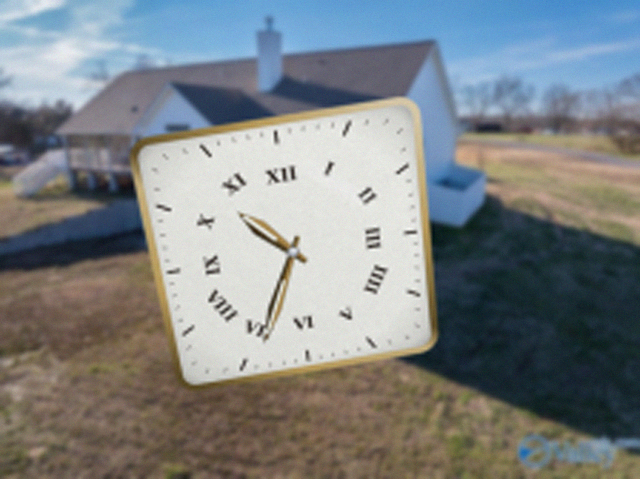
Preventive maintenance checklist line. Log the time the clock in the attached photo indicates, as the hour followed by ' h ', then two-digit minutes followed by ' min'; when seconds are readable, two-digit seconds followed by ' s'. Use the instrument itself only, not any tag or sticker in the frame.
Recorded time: 10 h 34 min
